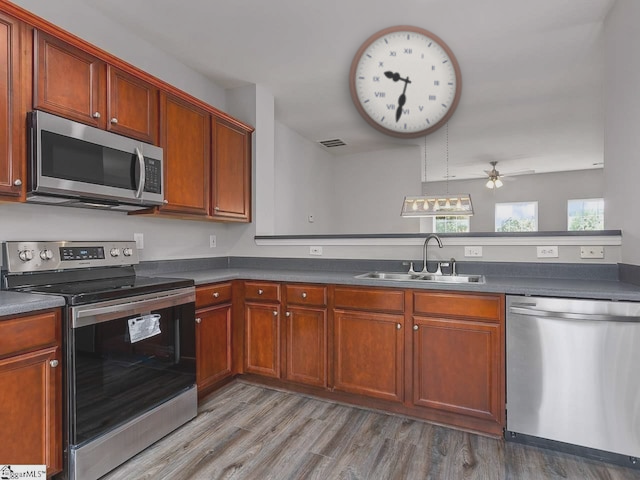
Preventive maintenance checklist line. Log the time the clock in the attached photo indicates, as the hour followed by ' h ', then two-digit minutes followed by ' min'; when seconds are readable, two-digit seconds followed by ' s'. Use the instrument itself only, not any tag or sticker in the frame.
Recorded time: 9 h 32 min
